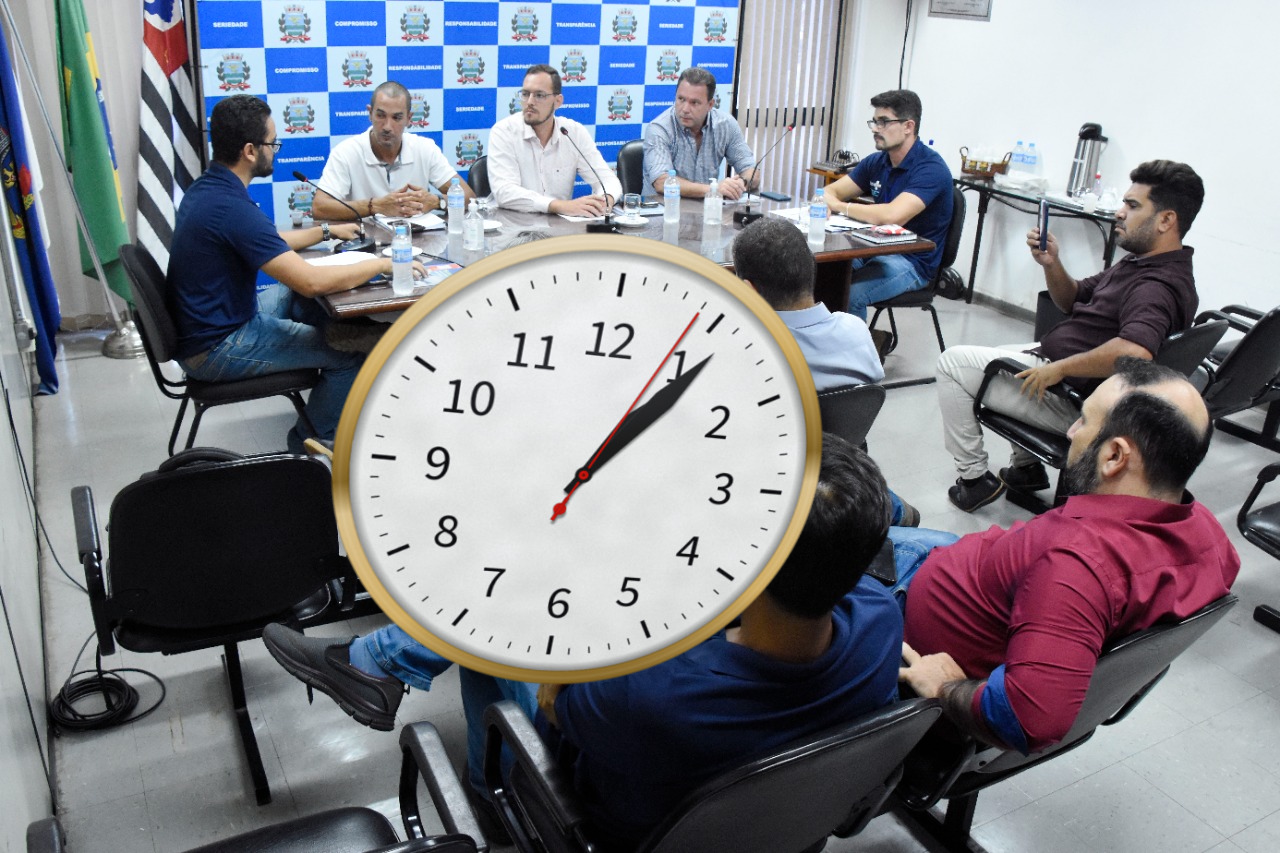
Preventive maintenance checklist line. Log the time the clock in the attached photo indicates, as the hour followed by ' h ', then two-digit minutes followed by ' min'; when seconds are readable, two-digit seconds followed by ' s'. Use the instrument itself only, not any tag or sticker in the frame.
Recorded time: 1 h 06 min 04 s
